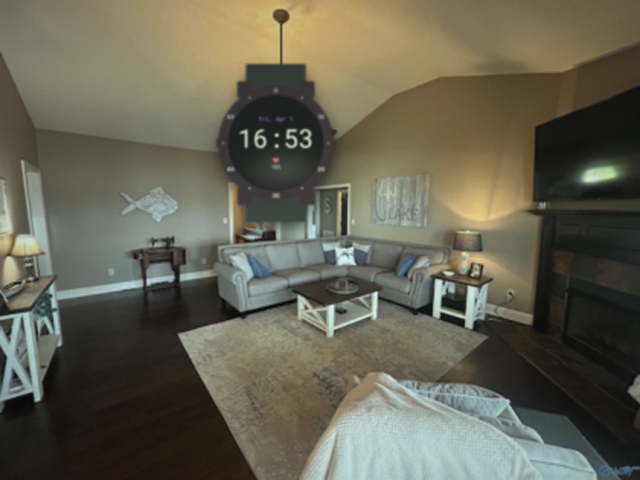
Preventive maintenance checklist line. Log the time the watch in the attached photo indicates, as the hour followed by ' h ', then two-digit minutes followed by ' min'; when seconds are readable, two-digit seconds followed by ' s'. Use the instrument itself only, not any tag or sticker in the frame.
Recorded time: 16 h 53 min
